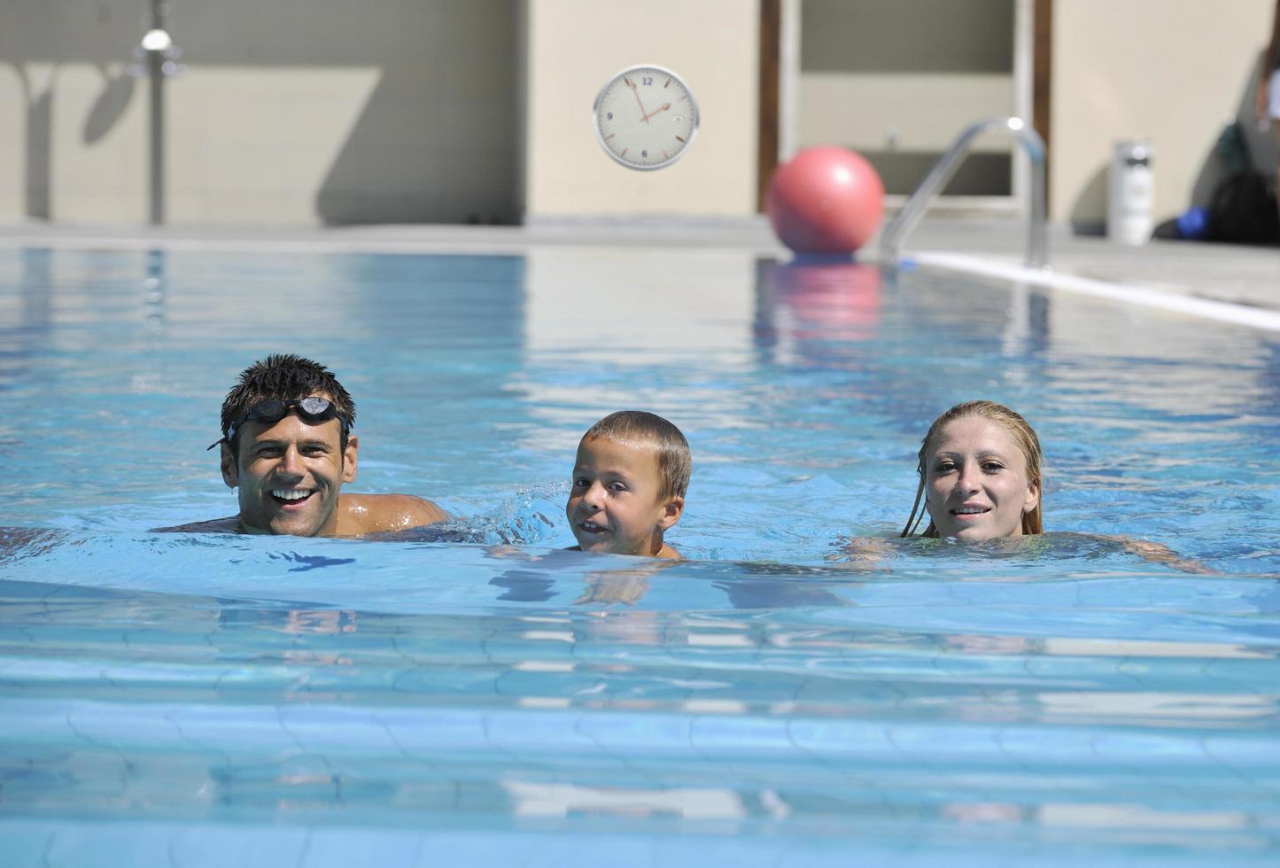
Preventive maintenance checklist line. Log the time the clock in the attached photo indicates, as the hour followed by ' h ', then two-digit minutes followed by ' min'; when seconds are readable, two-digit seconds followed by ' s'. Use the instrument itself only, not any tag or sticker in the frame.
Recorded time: 1 h 56 min
